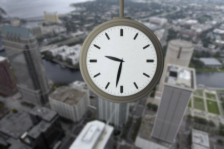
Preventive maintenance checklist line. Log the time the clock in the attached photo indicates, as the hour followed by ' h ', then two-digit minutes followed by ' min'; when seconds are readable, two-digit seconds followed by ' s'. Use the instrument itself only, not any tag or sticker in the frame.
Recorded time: 9 h 32 min
